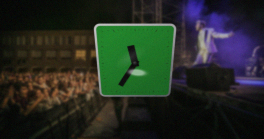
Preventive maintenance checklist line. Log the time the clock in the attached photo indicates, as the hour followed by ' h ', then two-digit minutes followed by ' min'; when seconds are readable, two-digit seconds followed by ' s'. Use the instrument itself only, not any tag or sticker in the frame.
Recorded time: 11 h 35 min
